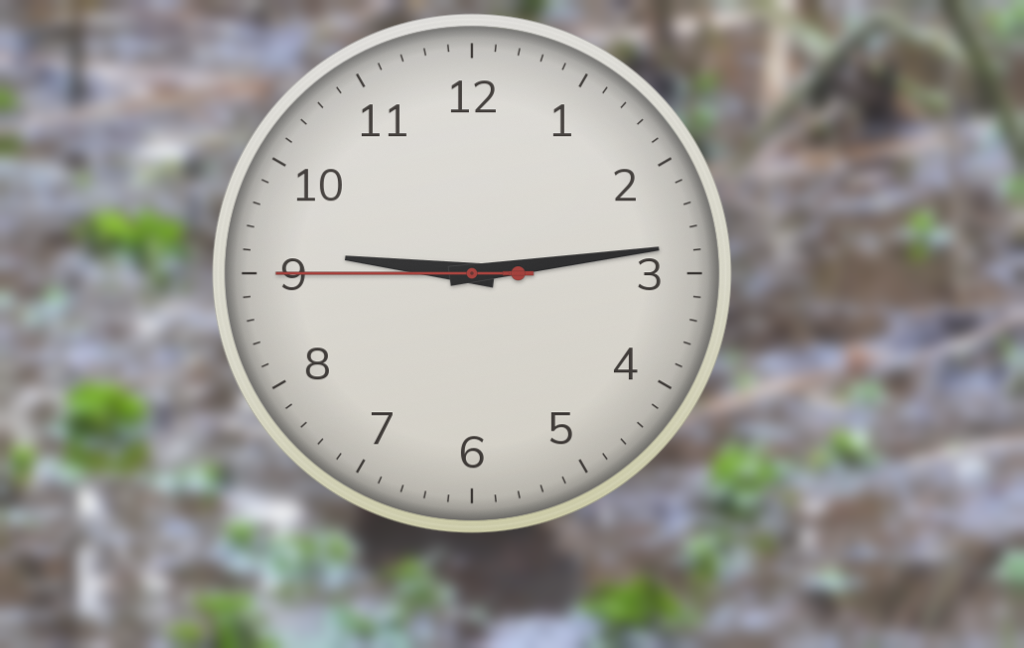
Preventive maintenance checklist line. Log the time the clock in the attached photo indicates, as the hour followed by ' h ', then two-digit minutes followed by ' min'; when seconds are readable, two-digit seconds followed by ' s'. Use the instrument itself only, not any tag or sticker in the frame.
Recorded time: 9 h 13 min 45 s
